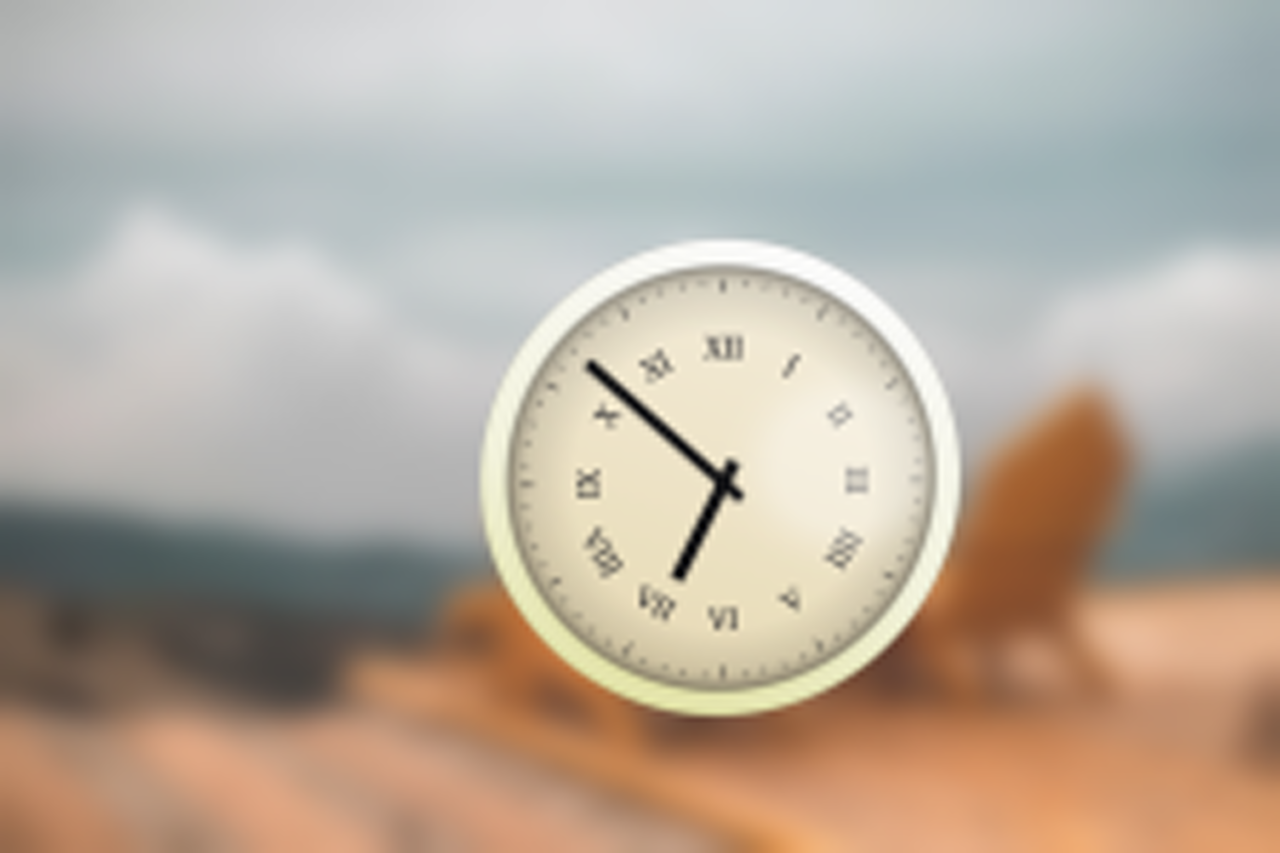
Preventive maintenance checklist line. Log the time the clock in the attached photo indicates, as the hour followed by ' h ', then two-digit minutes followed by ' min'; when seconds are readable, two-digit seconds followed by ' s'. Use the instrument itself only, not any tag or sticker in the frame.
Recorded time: 6 h 52 min
